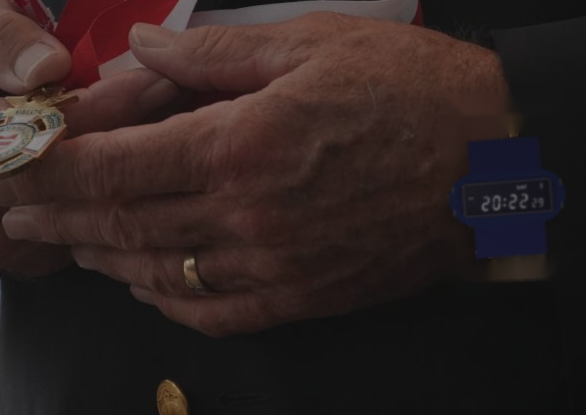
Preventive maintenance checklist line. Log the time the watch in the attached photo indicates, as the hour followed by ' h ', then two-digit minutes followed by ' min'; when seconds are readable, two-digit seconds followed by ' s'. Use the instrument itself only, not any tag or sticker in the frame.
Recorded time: 20 h 22 min
